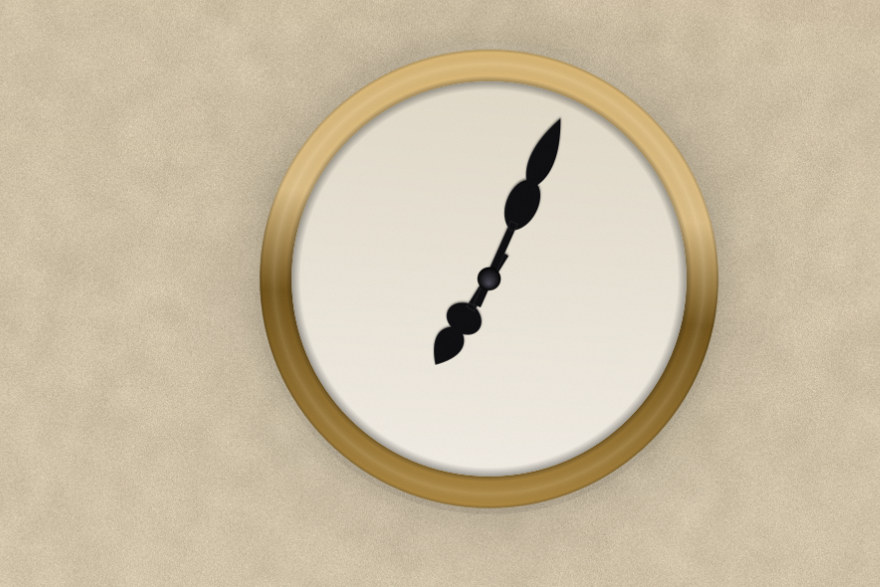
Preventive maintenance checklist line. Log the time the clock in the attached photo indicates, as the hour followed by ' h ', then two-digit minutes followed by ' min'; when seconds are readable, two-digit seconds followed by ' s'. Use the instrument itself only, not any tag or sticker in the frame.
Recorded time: 7 h 04 min
